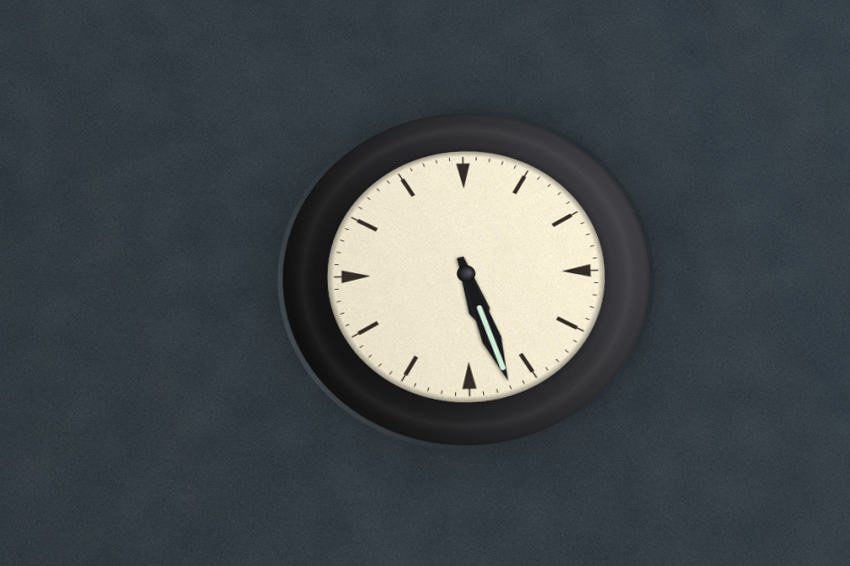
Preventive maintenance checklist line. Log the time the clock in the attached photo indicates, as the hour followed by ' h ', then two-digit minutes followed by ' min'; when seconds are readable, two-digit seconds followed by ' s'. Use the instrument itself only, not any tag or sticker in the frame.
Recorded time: 5 h 27 min
